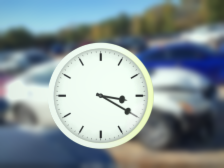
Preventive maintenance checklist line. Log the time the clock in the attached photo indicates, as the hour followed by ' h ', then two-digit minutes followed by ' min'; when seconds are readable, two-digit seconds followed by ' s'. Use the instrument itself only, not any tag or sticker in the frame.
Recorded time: 3 h 20 min
